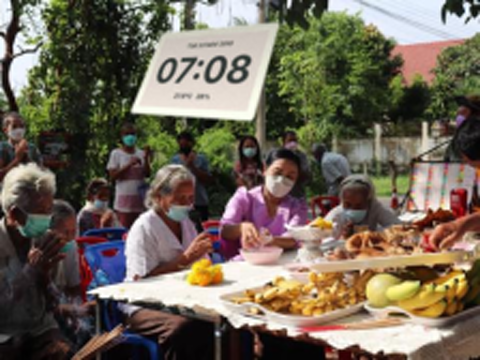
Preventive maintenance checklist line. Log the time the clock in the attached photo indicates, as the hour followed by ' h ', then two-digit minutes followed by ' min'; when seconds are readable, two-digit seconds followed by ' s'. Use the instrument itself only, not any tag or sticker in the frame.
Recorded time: 7 h 08 min
